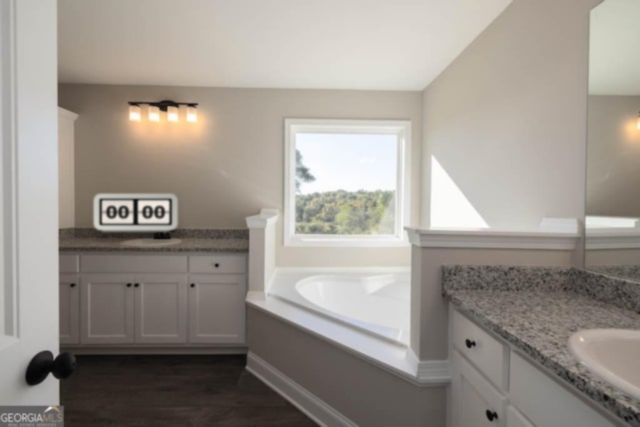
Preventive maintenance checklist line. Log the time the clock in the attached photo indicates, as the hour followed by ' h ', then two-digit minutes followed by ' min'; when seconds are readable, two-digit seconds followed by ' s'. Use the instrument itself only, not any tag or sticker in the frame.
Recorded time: 0 h 00 min
